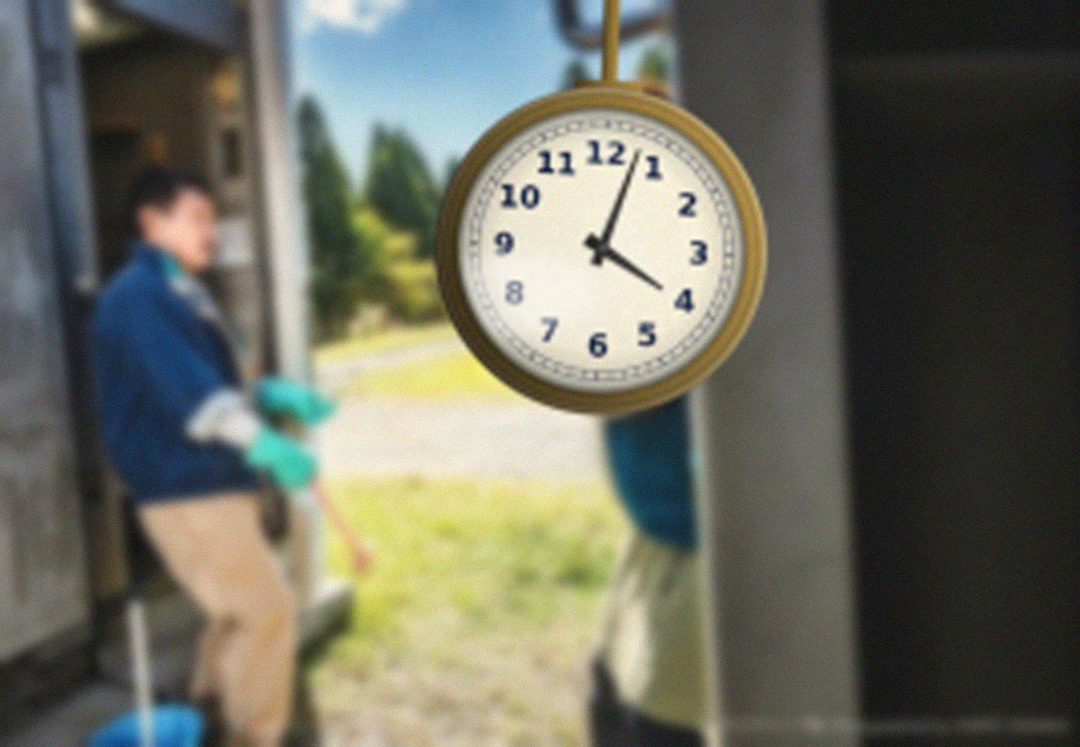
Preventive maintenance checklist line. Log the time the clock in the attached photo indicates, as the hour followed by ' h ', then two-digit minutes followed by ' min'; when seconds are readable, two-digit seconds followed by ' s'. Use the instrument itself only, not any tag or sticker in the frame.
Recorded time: 4 h 03 min
